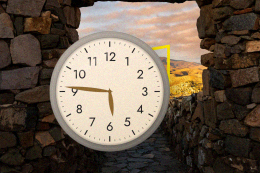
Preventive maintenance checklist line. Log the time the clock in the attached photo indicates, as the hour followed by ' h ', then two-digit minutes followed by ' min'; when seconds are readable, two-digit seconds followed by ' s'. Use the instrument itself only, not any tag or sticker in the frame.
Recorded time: 5 h 46 min
